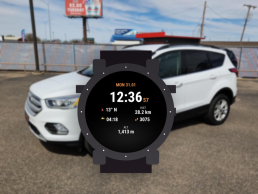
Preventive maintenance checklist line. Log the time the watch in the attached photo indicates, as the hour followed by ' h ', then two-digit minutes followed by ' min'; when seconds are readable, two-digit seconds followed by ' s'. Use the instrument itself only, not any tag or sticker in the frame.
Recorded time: 12 h 36 min
